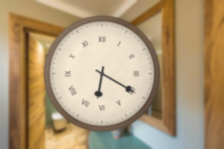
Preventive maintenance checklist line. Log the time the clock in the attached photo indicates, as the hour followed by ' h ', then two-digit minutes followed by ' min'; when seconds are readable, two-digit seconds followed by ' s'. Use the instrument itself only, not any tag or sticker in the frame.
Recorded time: 6 h 20 min
